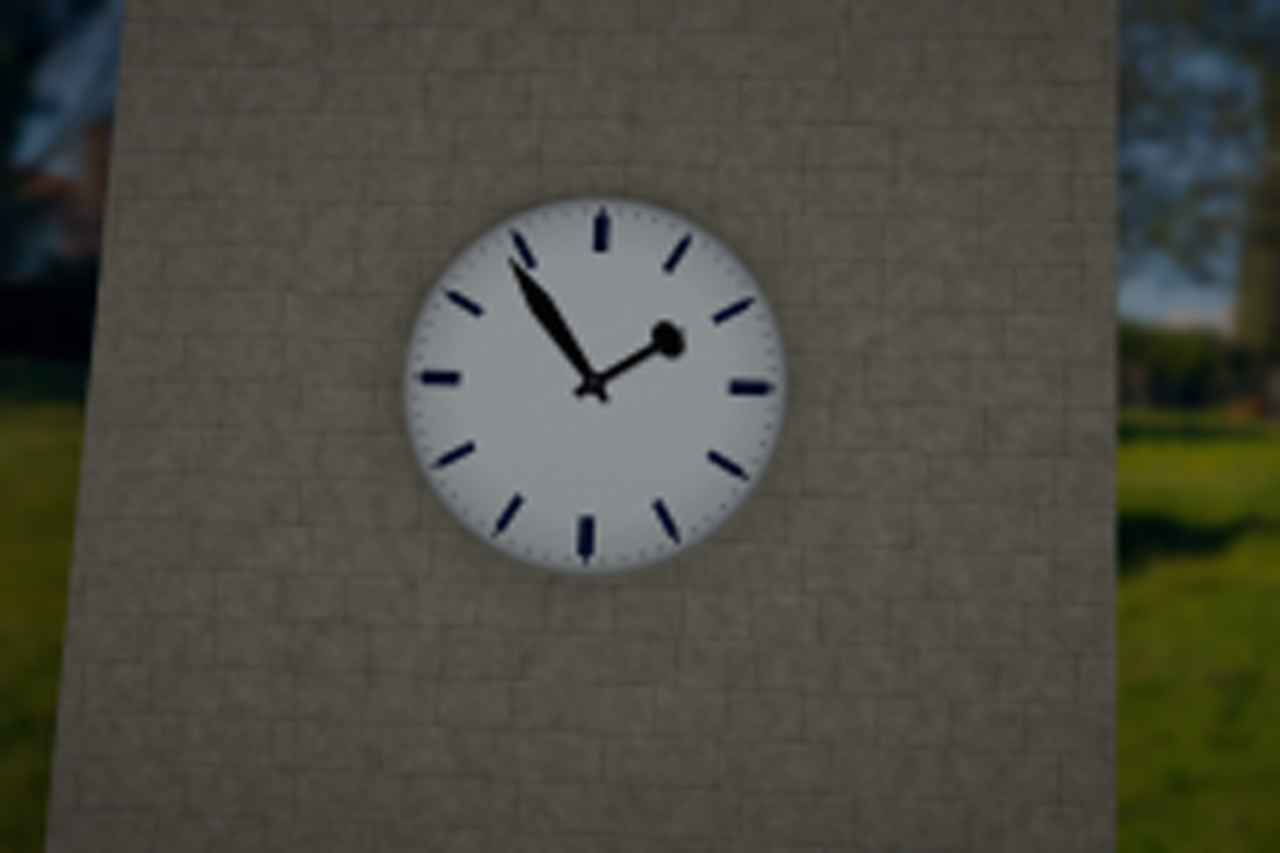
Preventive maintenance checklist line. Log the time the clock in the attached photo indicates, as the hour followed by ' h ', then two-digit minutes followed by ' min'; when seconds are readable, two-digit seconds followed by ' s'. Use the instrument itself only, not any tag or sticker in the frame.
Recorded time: 1 h 54 min
